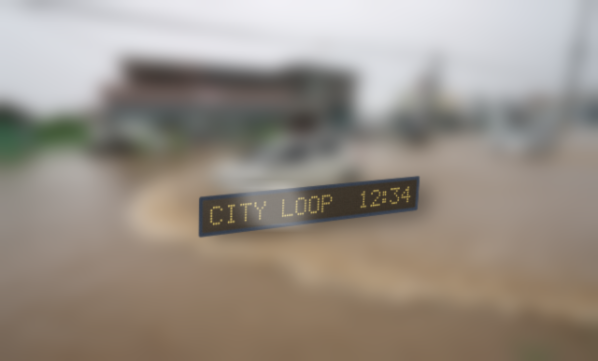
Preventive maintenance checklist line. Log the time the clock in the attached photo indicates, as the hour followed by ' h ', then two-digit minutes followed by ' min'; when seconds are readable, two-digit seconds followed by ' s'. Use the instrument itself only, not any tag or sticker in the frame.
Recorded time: 12 h 34 min
